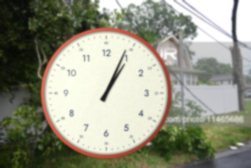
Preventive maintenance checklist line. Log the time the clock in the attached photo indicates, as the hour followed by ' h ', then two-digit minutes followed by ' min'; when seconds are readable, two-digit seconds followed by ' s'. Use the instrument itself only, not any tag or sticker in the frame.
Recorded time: 1 h 04 min
